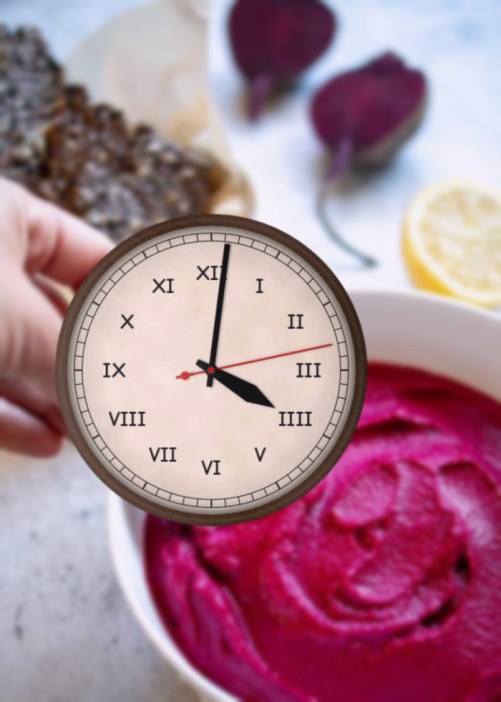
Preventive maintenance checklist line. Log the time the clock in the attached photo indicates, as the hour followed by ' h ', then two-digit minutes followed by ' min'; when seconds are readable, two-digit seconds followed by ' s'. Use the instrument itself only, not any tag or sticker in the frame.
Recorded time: 4 h 01 min 13 s
